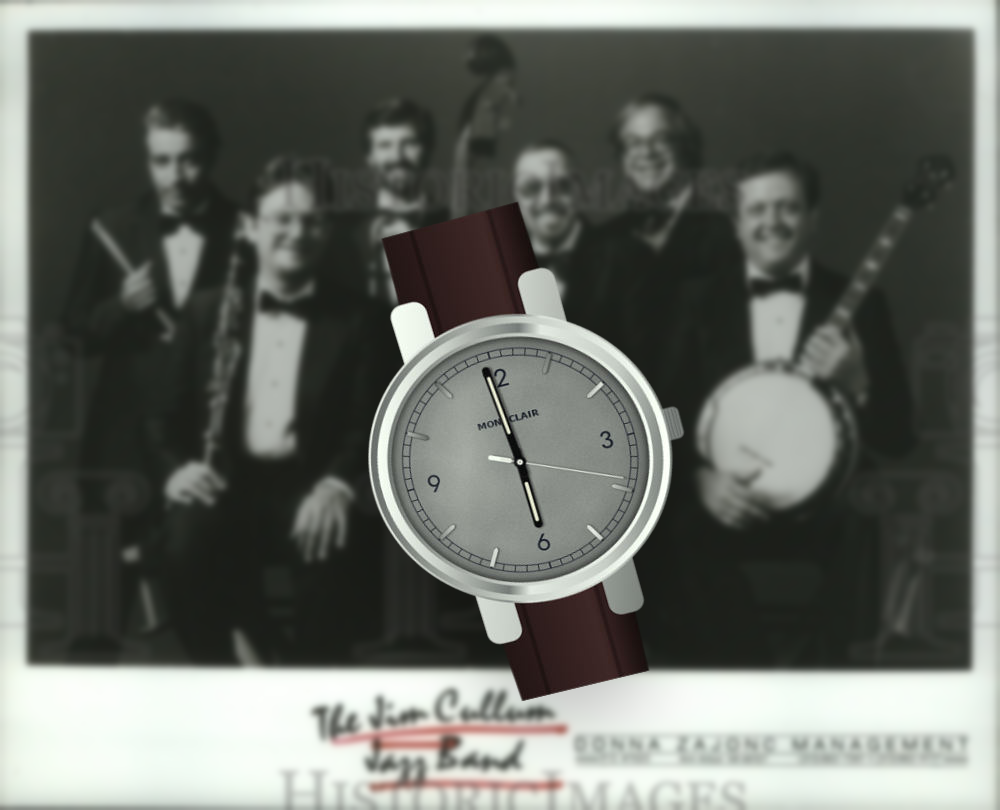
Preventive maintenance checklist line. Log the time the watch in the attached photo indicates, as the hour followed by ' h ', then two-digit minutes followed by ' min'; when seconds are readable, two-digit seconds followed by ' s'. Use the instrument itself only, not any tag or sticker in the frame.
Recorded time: 5 h 59 min 19 s
